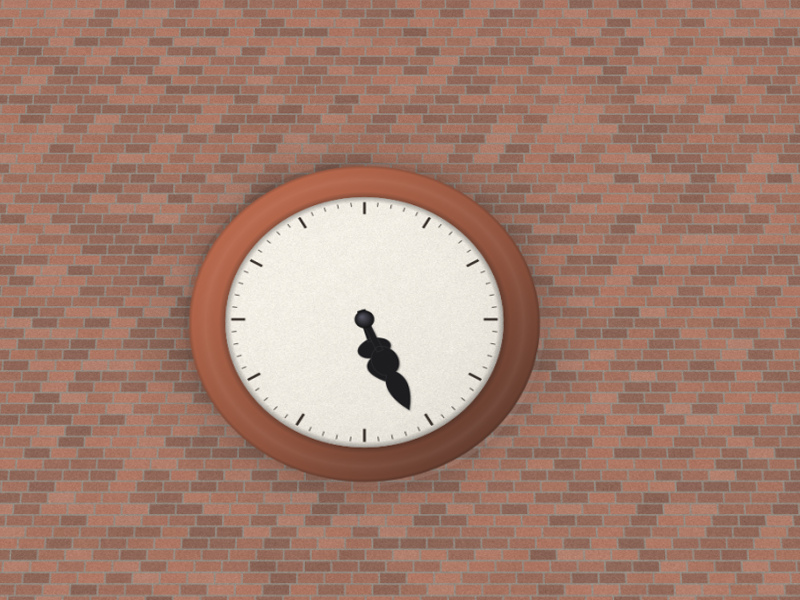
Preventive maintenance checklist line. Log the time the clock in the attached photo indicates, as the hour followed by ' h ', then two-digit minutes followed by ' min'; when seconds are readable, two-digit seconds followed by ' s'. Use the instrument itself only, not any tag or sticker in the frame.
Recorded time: 5 h 26 min
